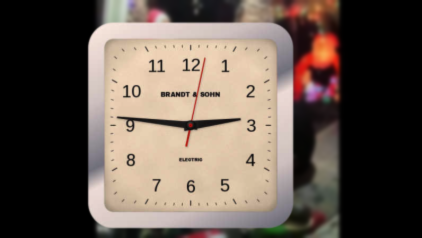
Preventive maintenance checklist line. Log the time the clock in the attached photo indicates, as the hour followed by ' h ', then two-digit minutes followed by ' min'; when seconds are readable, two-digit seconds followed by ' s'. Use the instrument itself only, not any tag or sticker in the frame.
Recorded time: 2 h 46 min 02 s
